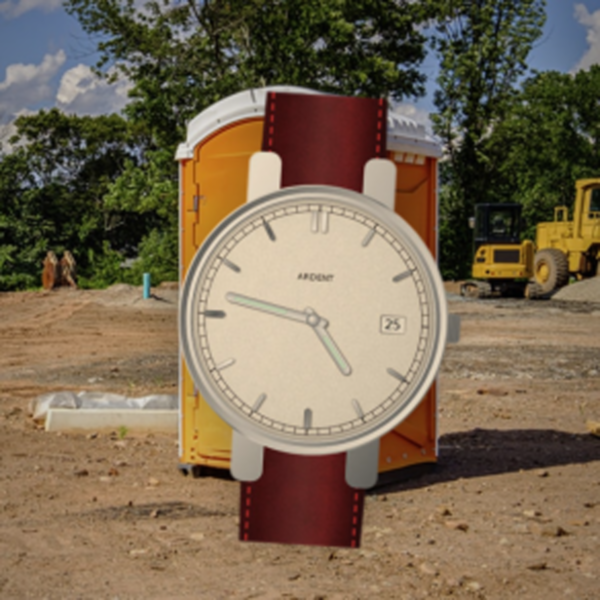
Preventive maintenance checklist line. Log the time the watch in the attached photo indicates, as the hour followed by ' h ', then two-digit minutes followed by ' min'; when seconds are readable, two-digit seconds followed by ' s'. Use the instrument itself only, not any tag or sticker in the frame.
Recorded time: 4 h 47 min
